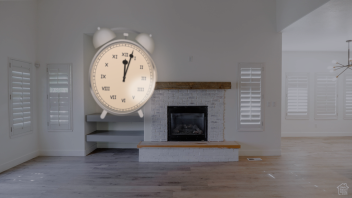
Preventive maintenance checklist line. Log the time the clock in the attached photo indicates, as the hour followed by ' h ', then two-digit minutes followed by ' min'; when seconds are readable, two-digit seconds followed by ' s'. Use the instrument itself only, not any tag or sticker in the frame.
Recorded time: 12 h 03 min
